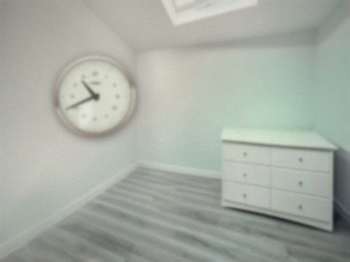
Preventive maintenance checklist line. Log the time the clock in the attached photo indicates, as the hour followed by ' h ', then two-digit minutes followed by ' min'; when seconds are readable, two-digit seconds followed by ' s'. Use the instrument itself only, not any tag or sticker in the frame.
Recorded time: 10 h 41 min
